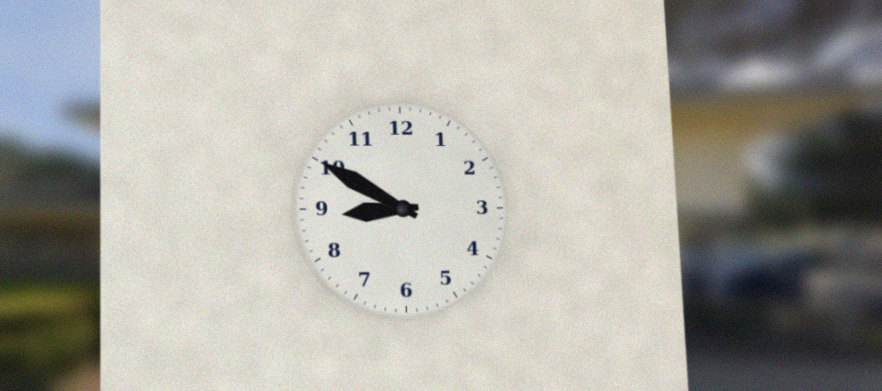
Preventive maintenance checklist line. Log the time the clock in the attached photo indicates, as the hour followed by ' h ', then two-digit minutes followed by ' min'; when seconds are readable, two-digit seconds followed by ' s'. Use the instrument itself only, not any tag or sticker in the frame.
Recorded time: 8 h 50 min
